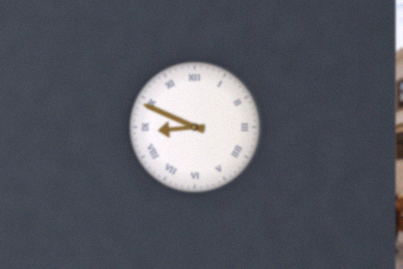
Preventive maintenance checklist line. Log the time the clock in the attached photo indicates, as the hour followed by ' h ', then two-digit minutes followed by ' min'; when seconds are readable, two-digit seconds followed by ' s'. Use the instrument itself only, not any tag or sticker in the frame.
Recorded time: 8 h 49 min
